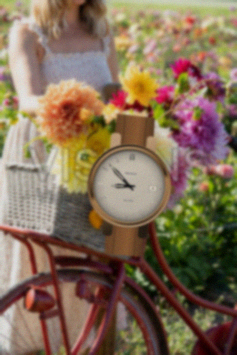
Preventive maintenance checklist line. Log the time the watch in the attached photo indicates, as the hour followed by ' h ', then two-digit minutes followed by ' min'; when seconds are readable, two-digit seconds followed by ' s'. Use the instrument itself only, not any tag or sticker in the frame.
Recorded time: 8 h 52 min
